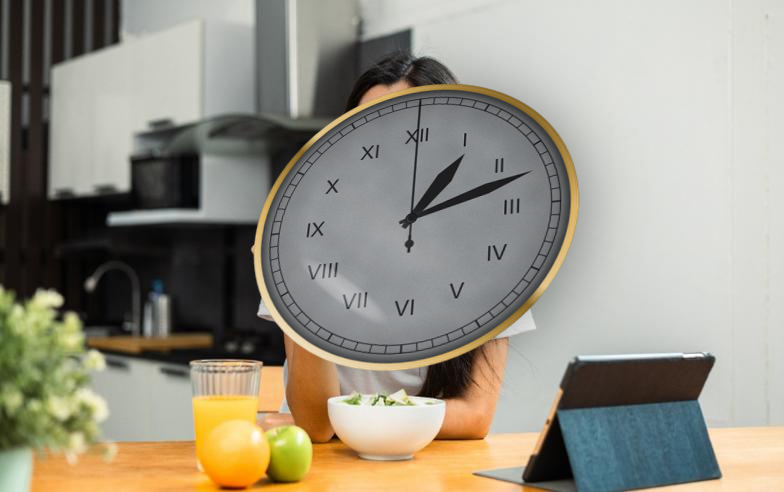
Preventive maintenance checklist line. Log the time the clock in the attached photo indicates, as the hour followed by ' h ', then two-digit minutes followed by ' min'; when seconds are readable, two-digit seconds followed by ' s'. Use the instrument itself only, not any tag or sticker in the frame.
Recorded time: 1 h 12 min 00 s
